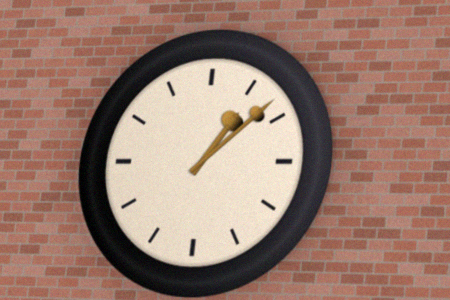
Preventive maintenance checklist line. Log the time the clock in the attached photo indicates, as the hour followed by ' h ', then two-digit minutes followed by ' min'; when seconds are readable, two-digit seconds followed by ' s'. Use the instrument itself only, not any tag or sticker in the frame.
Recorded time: 1 h 08 min
